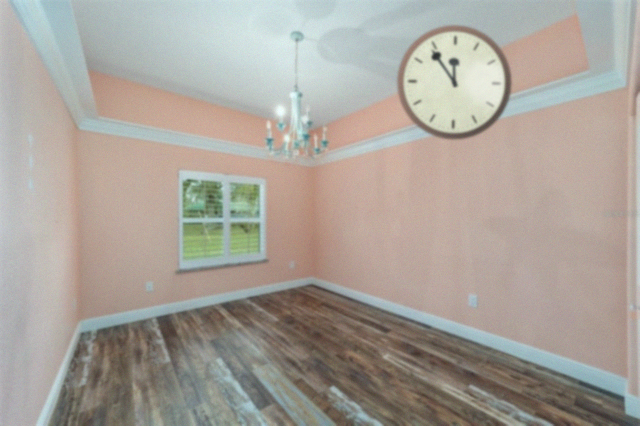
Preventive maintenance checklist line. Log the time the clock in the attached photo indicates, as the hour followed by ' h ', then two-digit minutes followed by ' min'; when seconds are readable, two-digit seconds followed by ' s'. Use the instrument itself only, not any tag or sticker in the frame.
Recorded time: 11 h 54 min
